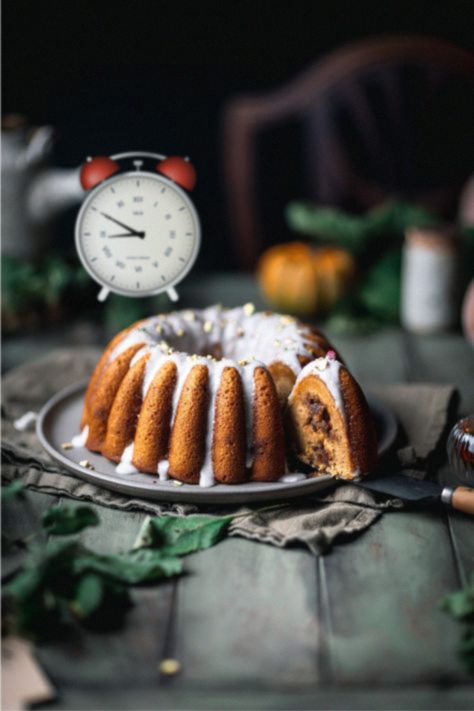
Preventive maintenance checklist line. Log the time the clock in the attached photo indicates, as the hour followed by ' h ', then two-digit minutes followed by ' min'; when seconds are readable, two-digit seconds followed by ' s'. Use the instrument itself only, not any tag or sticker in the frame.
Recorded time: 8 h 50 min
